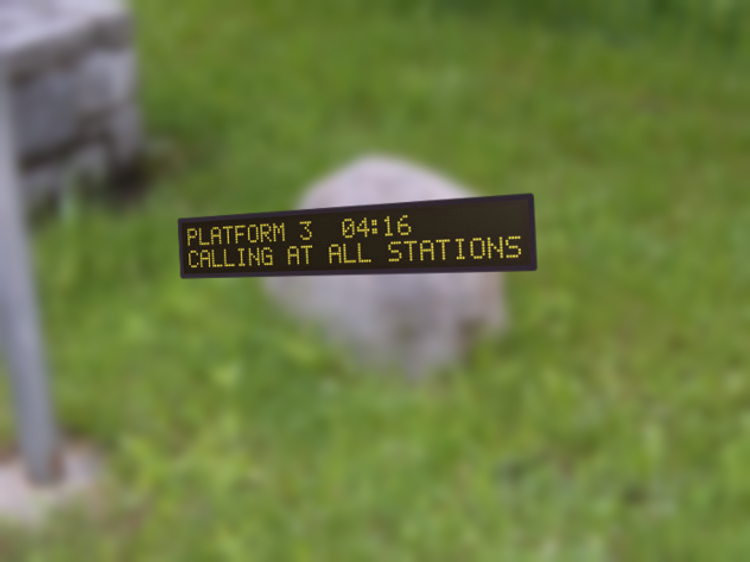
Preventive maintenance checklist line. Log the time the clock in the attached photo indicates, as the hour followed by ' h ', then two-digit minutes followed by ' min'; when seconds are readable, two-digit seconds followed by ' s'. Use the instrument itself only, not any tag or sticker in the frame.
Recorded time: 4 h 16 min
